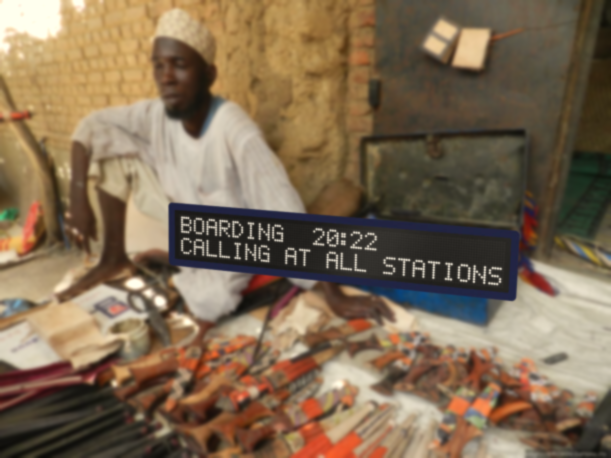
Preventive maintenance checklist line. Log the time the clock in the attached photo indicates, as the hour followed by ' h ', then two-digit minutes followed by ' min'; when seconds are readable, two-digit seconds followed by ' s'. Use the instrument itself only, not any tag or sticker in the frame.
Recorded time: 20 h 22 min
